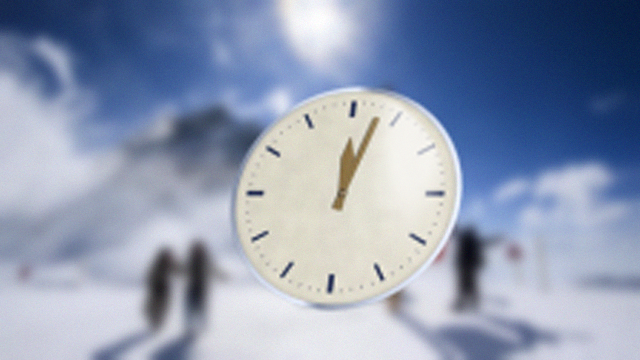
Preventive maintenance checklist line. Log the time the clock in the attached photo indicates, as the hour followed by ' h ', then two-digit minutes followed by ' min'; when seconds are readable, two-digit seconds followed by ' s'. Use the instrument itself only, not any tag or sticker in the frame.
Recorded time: 12 h 03 min
